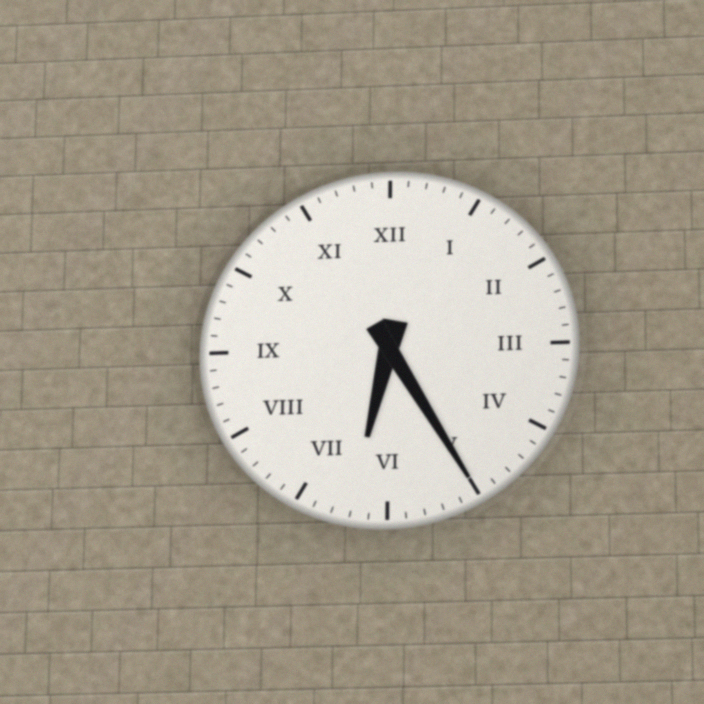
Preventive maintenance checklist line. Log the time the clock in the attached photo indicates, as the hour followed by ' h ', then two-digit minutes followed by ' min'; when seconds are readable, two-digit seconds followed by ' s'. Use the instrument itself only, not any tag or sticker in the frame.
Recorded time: 6 h 25 min
